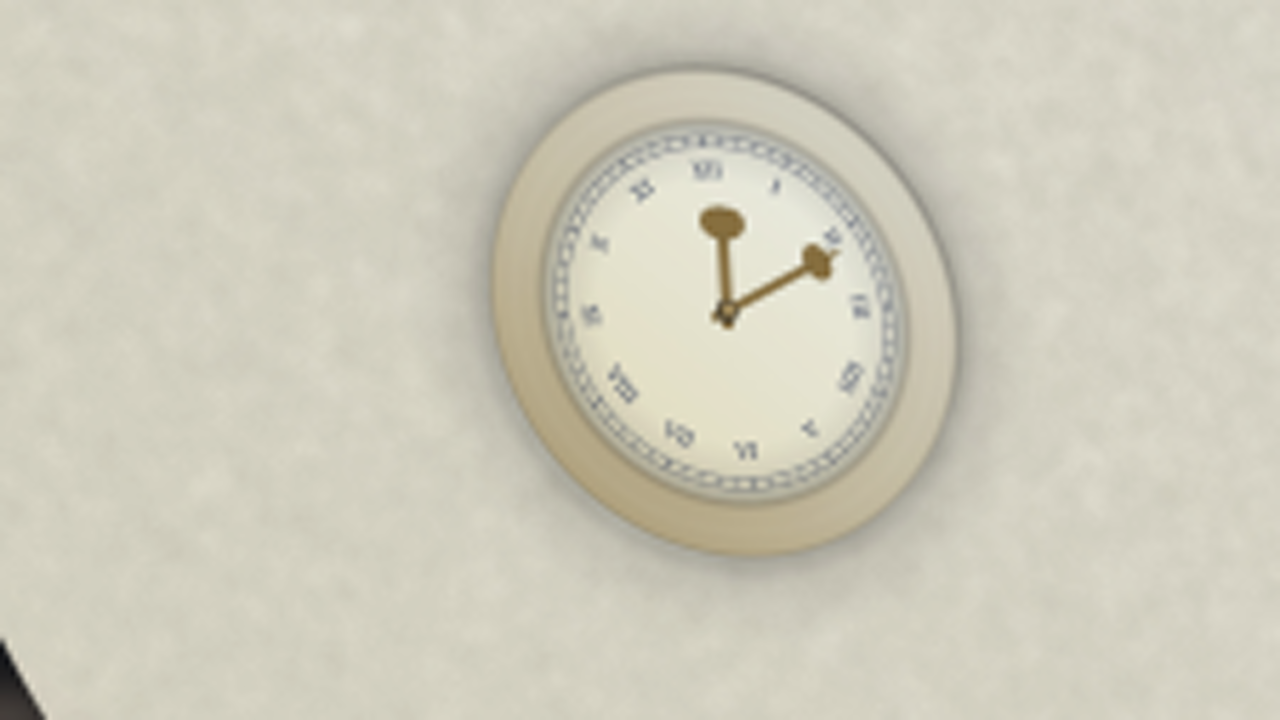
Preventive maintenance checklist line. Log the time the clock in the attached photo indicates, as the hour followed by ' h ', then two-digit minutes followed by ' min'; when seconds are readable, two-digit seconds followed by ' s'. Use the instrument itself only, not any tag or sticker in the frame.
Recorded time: 12 h 11 min
